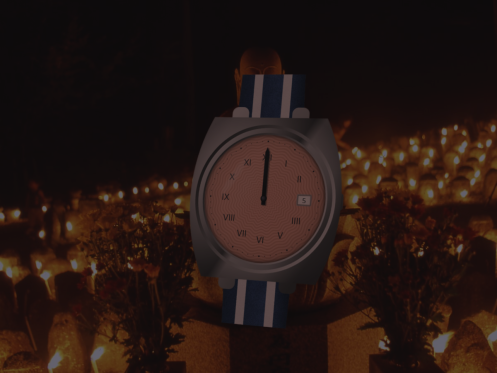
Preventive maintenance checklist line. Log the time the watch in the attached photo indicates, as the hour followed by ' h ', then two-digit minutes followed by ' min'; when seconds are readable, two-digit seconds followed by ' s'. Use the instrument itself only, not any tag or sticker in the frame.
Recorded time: 12 h 00 min
